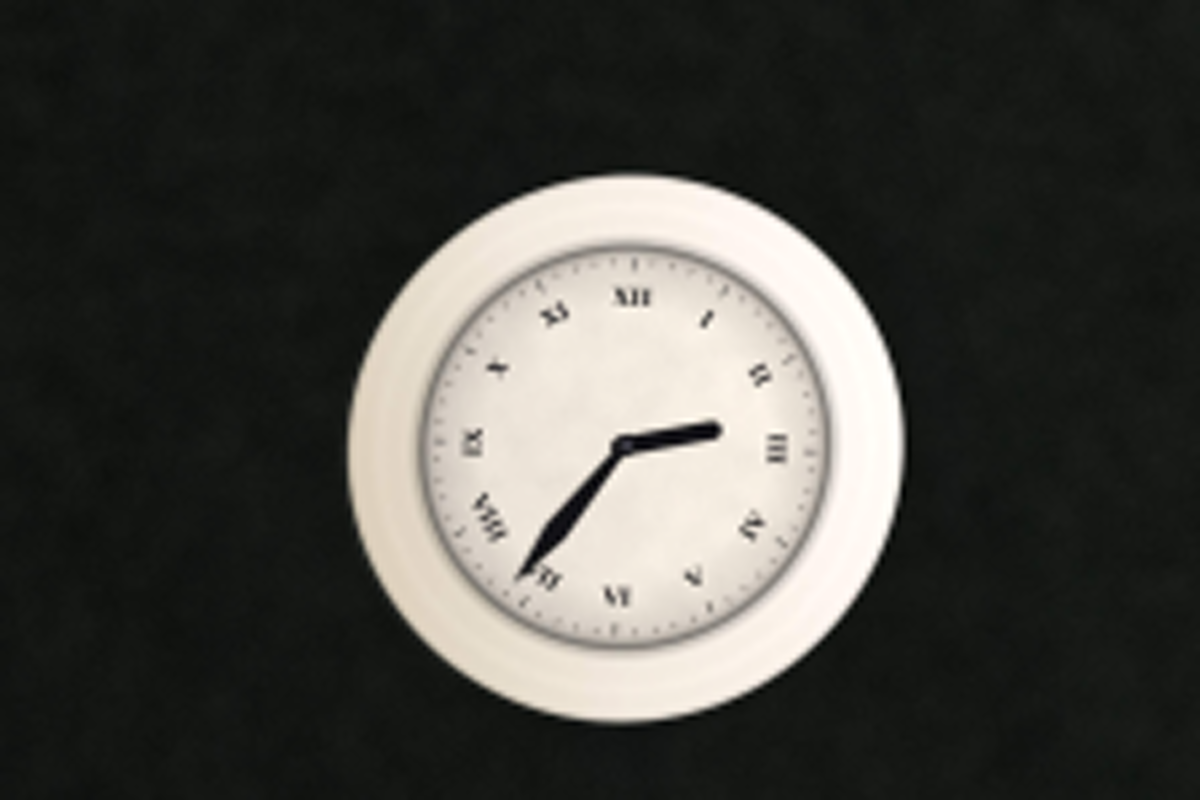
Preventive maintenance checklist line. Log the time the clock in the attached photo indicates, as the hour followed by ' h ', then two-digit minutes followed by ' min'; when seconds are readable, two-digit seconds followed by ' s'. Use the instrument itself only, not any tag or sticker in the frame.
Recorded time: 2 h 36 min
